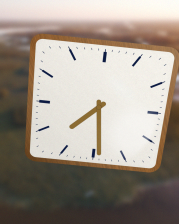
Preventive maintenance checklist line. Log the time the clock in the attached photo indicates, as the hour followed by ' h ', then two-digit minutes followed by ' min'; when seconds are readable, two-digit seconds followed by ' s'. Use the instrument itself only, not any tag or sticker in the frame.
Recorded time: 7 h 29 min
